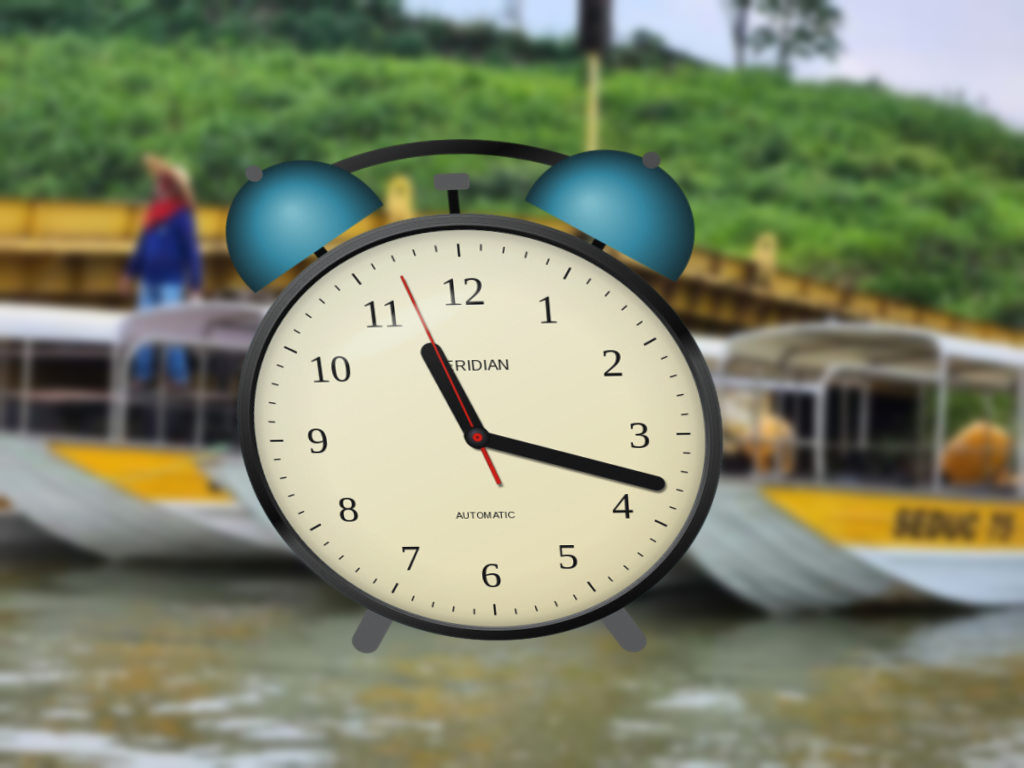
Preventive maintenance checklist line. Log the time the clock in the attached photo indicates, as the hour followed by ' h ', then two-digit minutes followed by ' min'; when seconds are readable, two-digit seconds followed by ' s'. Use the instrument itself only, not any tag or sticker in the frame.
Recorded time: 11 h 17 min 57 s
